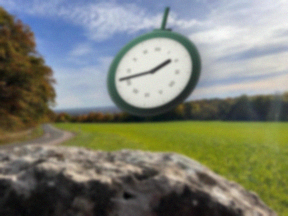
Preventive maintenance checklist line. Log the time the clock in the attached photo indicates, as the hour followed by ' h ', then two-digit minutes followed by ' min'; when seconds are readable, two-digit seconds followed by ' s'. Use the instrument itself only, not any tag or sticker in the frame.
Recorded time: 1 h 42 min
